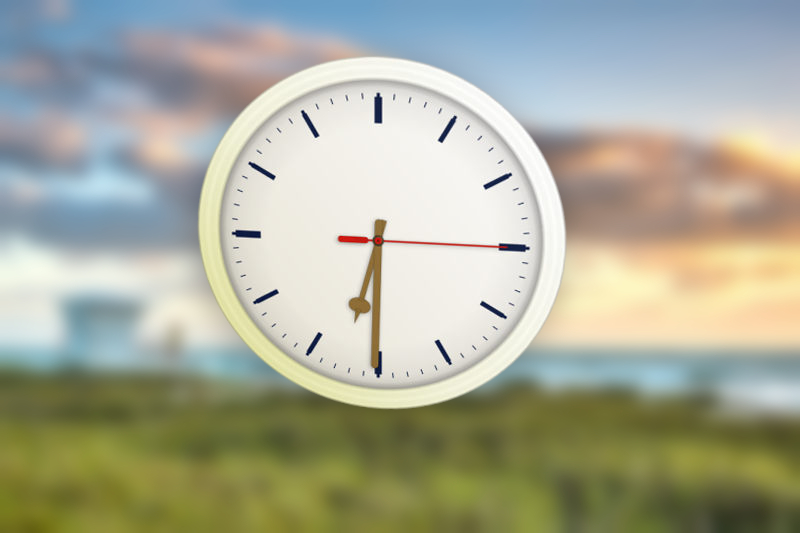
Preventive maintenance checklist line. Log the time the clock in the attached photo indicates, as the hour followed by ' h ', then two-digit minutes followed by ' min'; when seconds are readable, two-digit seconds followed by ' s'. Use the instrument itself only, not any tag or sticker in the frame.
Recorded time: 6 h 30 min 15 s
